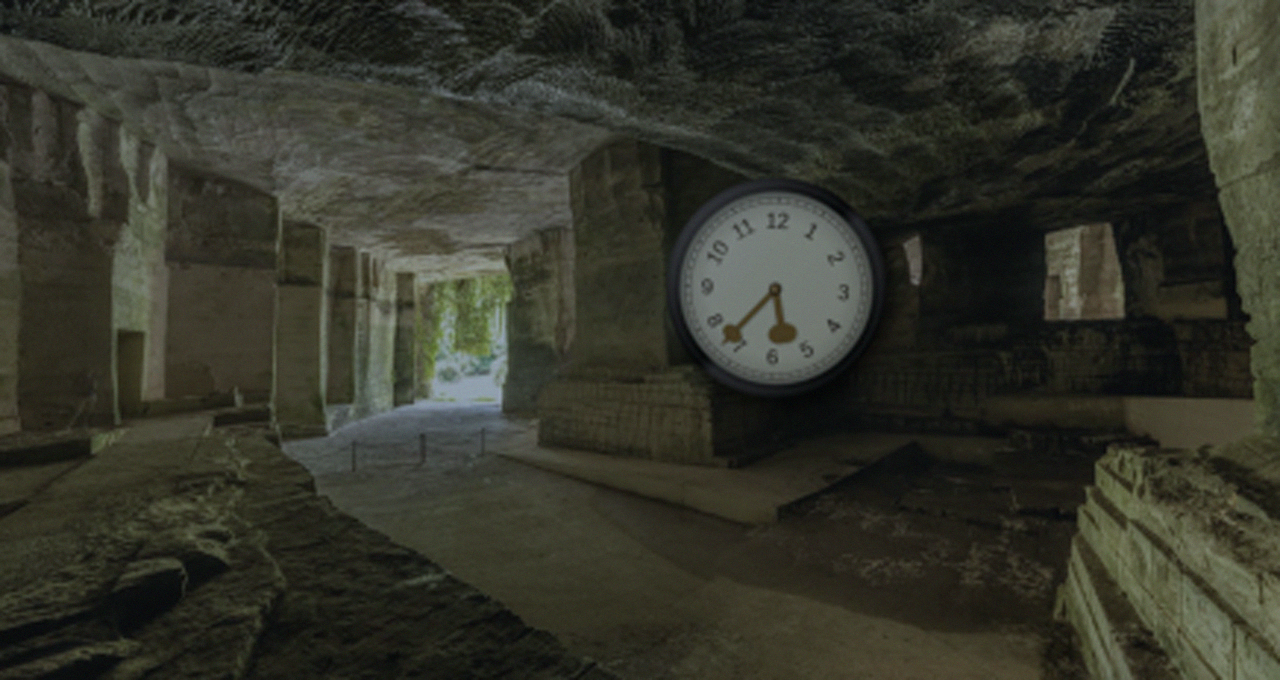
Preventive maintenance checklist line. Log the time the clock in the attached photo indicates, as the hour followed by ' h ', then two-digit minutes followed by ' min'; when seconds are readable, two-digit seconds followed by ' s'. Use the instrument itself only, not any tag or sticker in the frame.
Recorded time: 5 h 37 min
